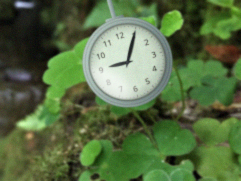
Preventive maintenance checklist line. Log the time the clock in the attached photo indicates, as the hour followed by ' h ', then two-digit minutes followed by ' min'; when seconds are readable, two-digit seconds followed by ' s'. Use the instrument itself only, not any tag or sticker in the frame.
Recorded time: 9 h 05 min
